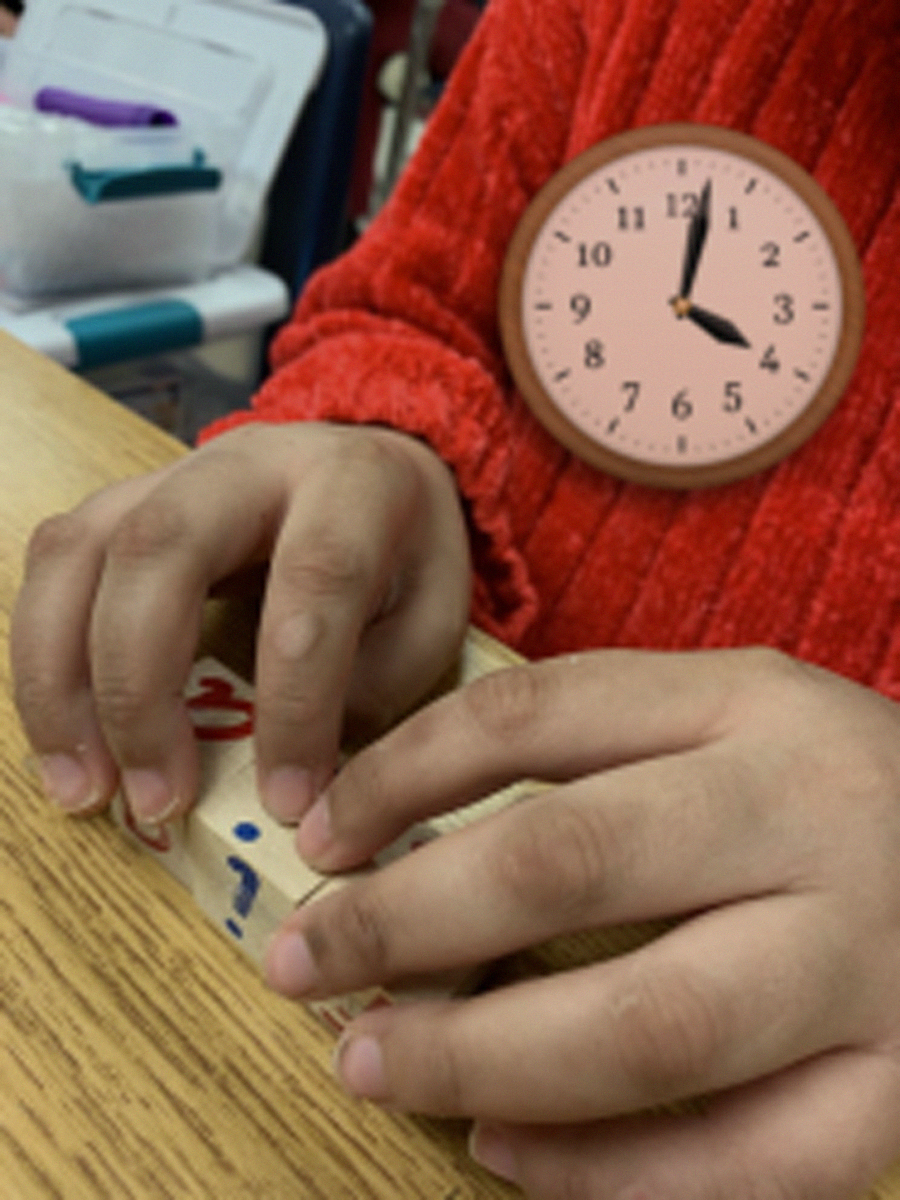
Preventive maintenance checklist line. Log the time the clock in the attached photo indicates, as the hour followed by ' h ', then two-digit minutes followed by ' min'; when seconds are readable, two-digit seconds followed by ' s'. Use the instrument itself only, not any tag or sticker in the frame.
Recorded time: 4 h 02 min
